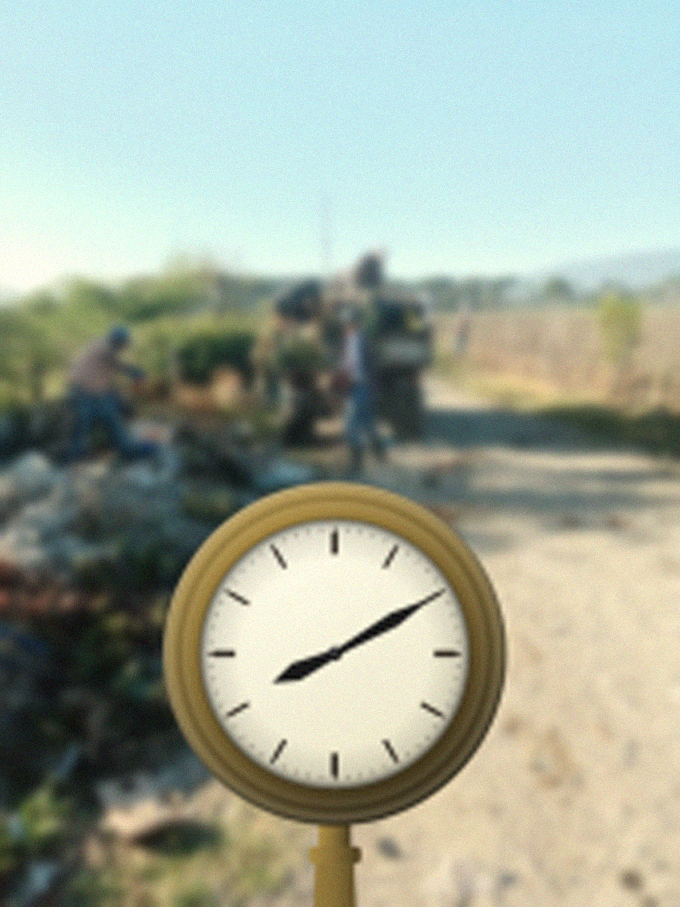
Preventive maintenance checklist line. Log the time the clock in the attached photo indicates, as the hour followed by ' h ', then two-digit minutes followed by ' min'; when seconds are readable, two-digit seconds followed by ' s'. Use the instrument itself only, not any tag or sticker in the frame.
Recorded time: 8 h 10 min
